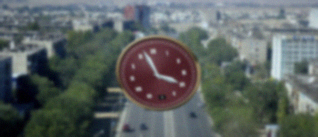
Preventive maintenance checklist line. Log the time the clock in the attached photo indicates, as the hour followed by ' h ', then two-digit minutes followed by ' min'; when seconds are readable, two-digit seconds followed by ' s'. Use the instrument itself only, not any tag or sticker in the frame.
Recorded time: 3 h 57 min
